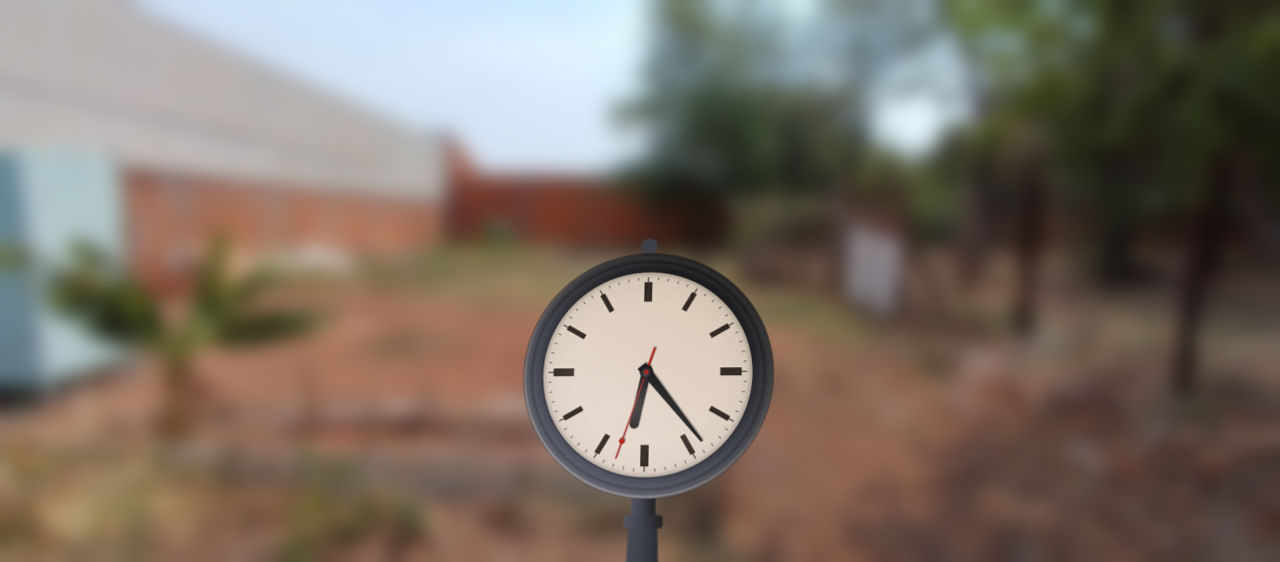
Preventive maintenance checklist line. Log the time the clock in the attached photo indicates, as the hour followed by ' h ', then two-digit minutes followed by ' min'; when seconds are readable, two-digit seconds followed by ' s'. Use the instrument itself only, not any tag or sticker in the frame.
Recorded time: 6 h 23 min 33 s
